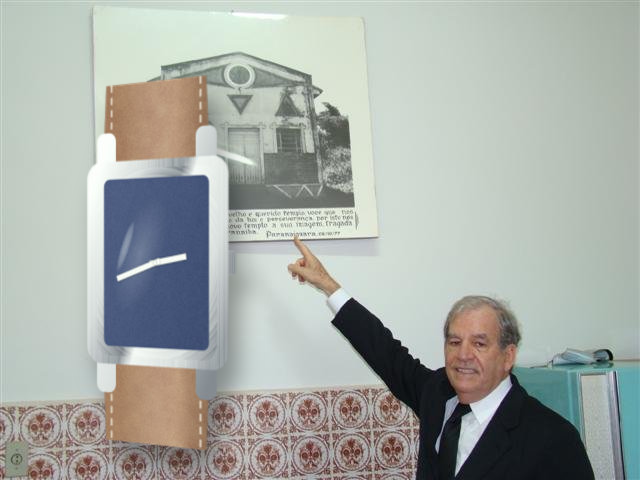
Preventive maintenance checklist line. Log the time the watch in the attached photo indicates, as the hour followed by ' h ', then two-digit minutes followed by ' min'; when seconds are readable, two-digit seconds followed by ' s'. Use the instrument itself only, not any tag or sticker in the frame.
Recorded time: 2 h 42 min
